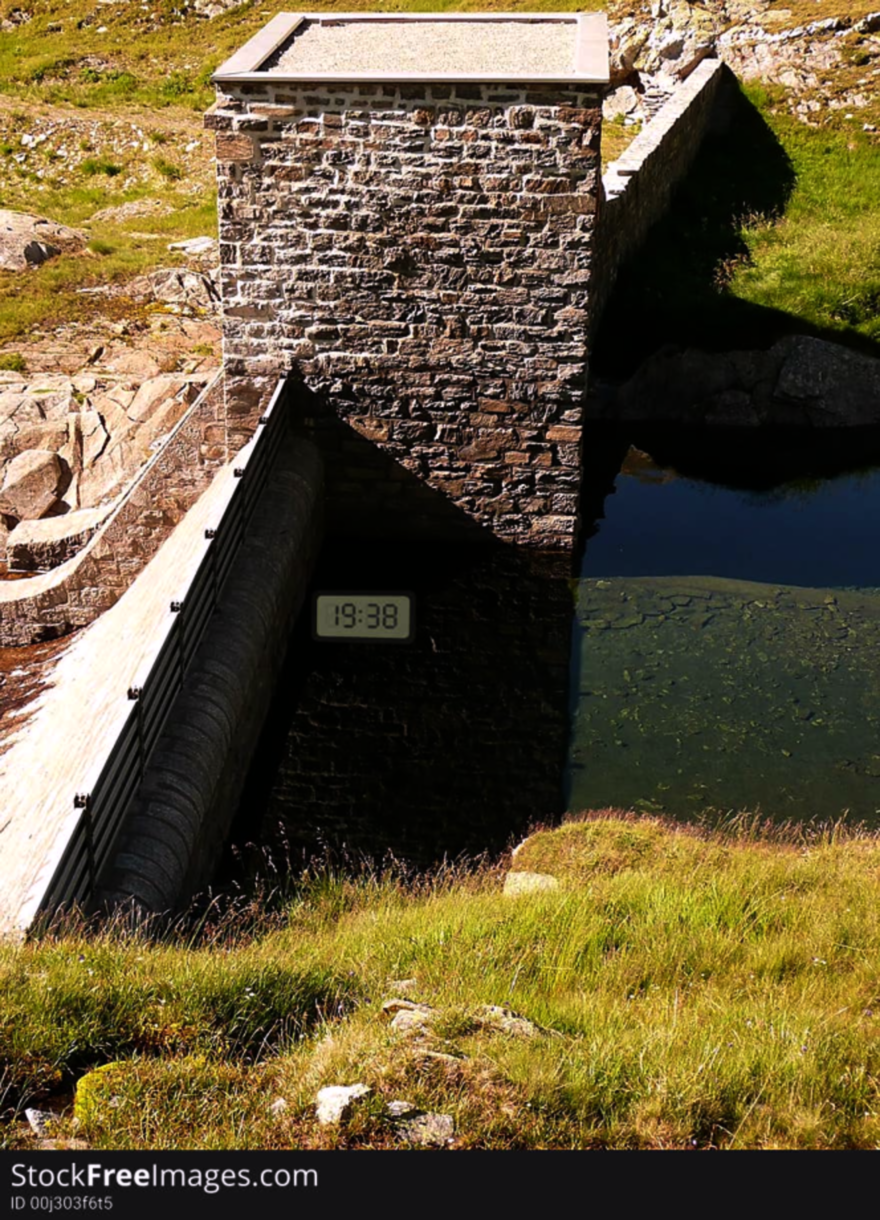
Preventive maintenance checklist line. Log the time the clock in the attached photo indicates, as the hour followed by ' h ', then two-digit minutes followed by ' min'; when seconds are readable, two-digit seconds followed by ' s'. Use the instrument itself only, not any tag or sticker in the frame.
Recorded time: 19 h 38 min
